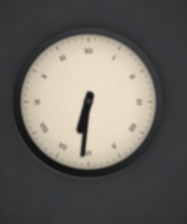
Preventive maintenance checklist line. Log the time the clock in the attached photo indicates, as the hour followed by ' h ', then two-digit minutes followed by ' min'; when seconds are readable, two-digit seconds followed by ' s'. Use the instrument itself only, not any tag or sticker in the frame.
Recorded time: 6 h 31 min
